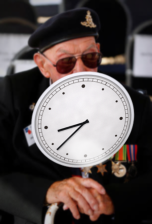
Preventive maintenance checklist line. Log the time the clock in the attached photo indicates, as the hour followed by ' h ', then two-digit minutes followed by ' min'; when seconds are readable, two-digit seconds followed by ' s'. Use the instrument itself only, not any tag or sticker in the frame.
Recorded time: 8 h 38 min
